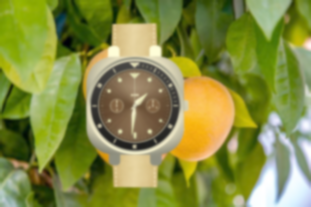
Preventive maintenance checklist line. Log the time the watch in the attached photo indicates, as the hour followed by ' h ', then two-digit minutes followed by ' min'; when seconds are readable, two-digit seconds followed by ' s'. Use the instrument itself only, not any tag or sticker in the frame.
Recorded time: 1 h 31 min
